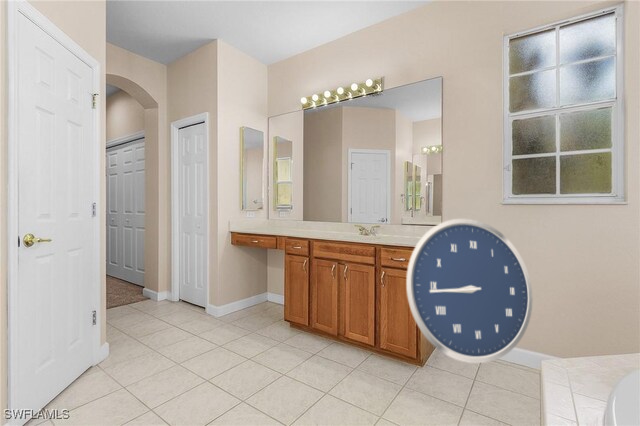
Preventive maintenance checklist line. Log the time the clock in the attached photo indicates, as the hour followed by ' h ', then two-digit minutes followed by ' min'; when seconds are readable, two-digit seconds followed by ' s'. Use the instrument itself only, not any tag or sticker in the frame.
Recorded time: 8 h 44 min
